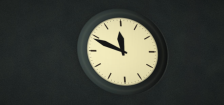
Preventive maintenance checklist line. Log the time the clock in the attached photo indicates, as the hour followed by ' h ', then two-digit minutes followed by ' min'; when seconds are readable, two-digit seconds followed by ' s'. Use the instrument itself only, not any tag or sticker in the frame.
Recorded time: 11 h 49 min
